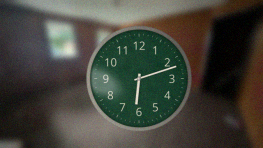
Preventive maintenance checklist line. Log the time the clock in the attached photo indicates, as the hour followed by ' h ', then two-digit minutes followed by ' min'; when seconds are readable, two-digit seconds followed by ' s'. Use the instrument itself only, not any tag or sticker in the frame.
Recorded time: 6 h 12 min
